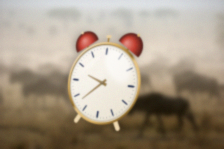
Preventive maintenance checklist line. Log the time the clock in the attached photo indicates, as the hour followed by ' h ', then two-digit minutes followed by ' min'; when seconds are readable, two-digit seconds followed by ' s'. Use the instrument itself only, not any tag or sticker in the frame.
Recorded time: 9 h 38 min
